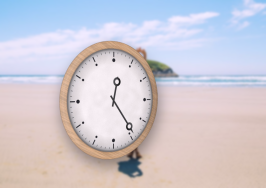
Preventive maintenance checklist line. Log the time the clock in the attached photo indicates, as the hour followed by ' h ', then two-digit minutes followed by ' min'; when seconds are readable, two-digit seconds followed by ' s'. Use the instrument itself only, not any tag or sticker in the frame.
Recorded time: 12 h 24 min
